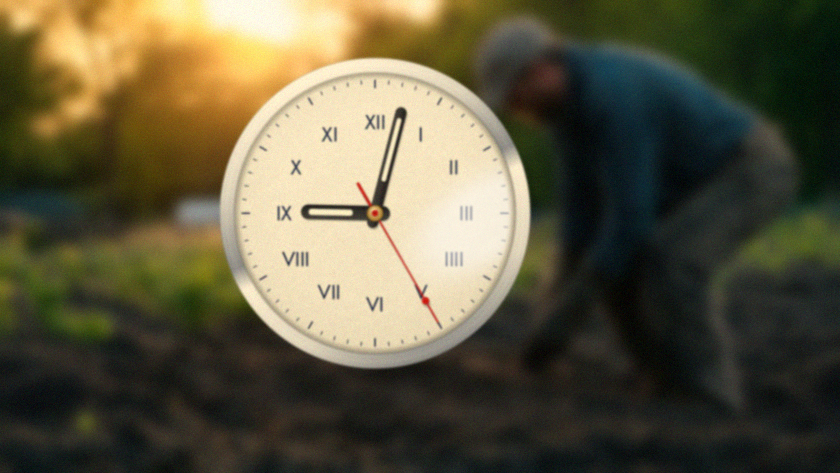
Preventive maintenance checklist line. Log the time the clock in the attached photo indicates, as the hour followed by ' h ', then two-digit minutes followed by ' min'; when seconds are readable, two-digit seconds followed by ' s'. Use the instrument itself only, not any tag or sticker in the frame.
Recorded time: 9 h 02 min 25 s
